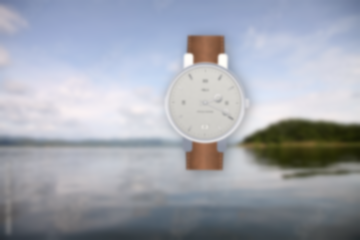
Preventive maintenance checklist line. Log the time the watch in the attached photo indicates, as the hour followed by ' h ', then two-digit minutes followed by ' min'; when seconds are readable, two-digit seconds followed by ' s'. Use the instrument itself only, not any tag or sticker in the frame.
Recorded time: 2 h 19 min
